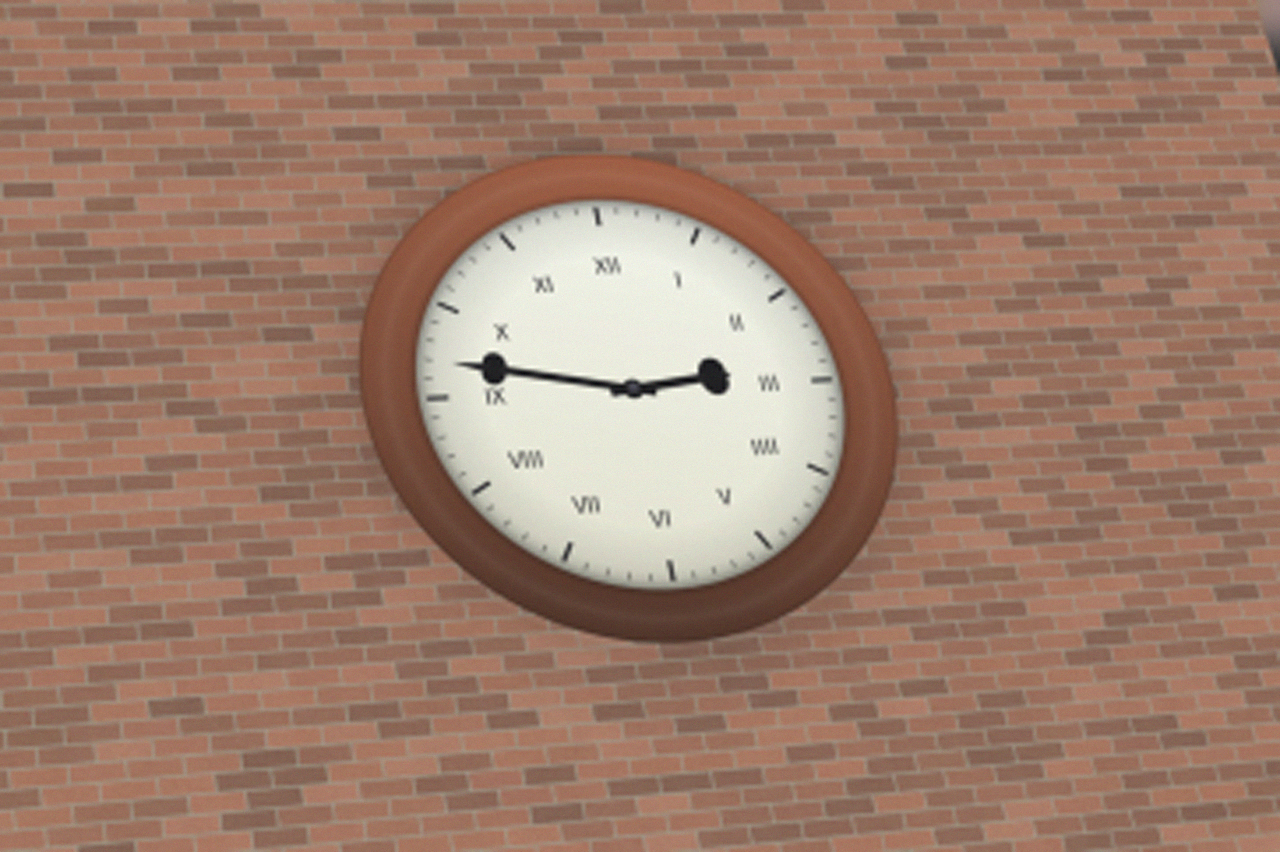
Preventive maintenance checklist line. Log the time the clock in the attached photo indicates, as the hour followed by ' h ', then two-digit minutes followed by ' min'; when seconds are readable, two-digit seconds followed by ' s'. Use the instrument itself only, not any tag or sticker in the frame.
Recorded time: 2 h 47 min
